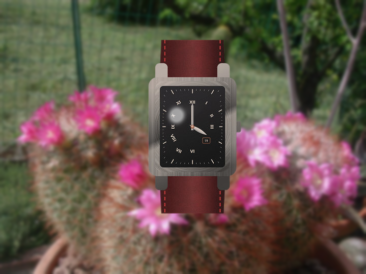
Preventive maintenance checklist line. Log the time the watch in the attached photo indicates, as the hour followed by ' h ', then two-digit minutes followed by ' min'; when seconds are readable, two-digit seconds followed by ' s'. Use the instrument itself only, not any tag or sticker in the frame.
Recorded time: 4 h 00 min
